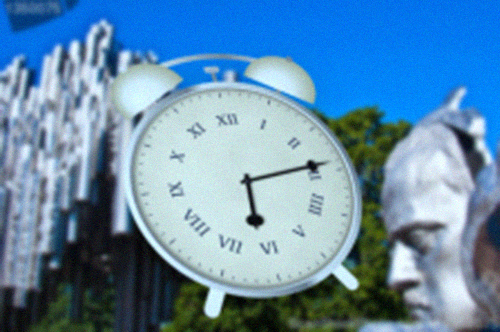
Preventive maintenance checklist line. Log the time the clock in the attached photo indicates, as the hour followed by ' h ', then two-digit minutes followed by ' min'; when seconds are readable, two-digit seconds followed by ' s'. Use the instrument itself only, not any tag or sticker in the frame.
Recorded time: 6 h 14 min
